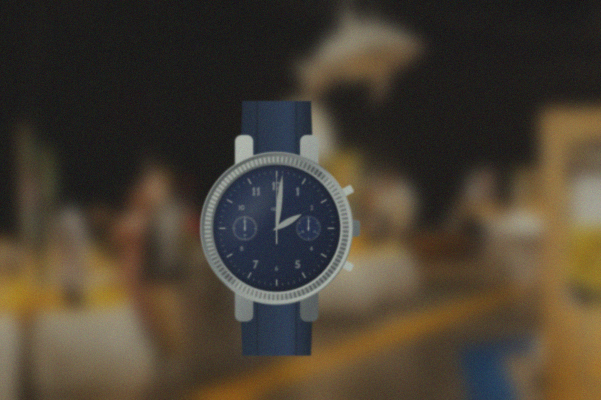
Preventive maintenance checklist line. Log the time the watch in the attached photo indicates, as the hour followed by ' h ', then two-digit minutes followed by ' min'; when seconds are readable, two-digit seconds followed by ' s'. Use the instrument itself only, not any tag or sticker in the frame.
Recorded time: 2 h 01 min
